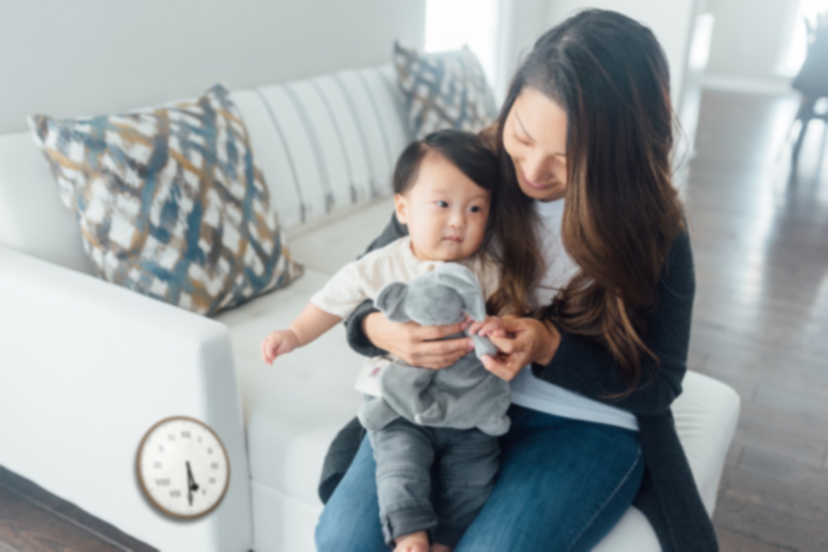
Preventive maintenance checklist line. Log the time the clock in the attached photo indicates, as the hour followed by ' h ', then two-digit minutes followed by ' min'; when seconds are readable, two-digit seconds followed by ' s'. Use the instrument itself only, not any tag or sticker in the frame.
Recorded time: 5 h 30 min
